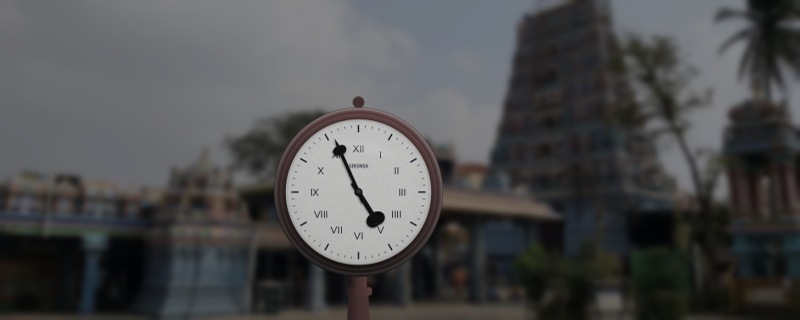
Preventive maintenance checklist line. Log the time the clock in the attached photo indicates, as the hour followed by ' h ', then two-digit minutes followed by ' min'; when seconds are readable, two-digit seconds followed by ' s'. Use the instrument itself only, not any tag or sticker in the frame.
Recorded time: 4 h 56 min
